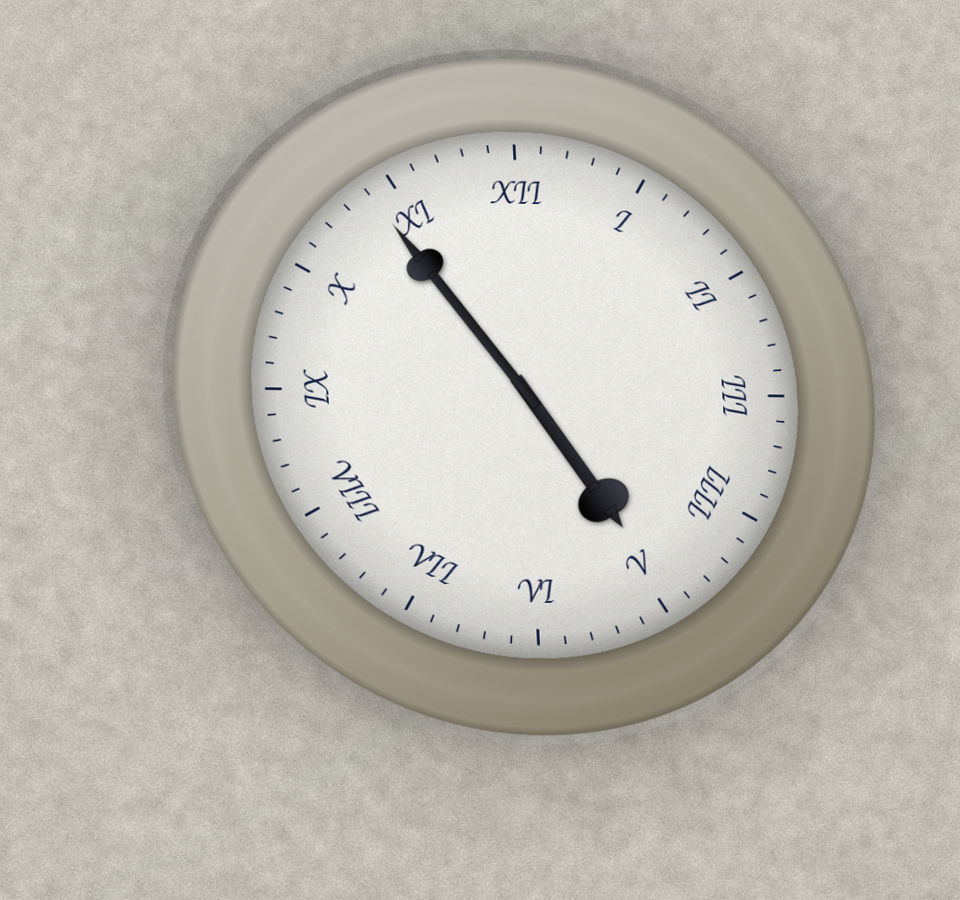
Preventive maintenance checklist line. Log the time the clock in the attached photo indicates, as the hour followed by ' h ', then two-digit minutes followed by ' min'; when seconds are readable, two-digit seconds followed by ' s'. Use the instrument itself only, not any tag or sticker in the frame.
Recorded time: 4 h 54 min
